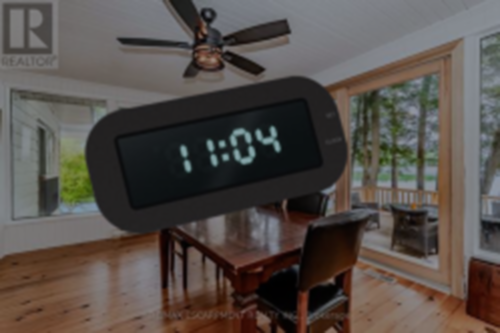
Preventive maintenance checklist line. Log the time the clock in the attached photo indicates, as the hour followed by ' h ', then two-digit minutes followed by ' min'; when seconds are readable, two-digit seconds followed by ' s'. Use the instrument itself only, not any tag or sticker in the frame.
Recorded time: 11 h 04 min
